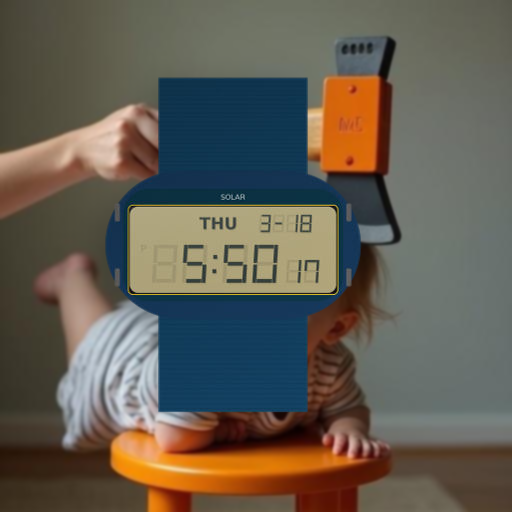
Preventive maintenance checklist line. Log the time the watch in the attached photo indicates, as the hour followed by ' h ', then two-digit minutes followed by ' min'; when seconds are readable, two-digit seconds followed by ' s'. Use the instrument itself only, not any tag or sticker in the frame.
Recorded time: 5 h 50 min 17 s
